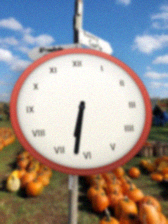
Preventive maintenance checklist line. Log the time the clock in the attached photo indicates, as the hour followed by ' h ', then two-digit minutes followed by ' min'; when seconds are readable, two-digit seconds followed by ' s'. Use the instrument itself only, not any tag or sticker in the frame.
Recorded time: 6 h 32 min
